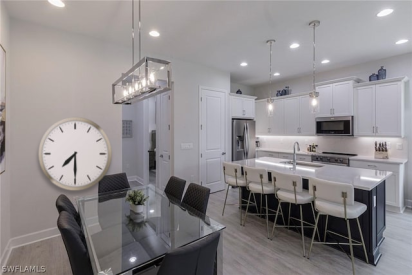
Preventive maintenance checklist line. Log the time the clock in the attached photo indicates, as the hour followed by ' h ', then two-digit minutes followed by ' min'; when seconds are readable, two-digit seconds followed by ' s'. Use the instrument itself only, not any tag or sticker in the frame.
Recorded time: 7 h 30 min
